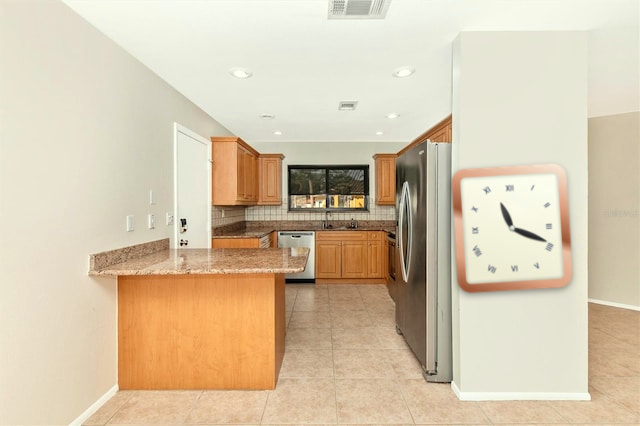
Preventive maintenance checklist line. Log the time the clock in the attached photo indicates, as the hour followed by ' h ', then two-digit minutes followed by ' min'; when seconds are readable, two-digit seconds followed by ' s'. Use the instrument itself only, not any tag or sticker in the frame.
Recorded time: 11 h 19 min
